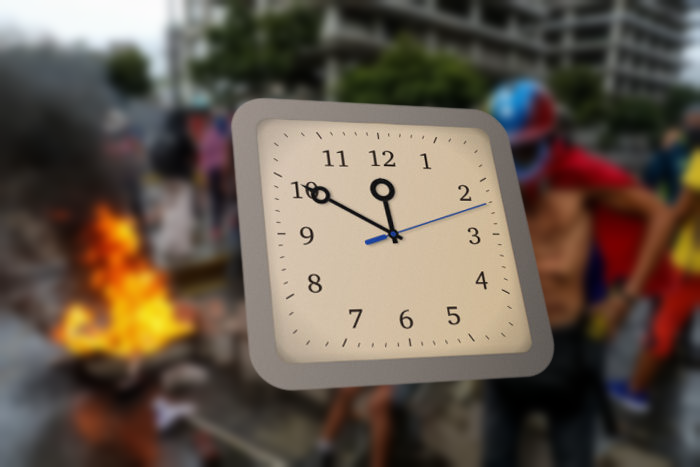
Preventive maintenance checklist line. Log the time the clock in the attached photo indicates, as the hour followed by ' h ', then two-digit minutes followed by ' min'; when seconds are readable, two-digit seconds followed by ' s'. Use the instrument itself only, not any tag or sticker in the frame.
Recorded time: 11 h 50 min 12 s
